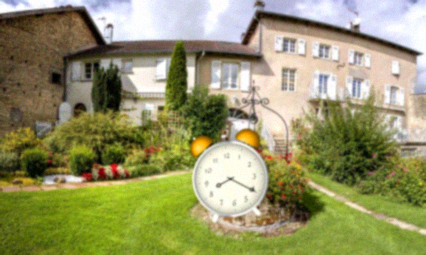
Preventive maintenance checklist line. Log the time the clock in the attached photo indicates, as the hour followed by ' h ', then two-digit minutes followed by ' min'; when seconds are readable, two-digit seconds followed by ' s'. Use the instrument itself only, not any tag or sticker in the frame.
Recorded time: 8 h 21 min
